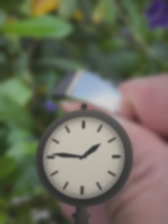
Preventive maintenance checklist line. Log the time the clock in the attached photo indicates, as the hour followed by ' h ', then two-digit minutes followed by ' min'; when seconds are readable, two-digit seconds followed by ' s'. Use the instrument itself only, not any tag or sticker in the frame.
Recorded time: 1 h 46 min
